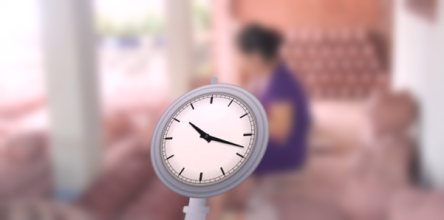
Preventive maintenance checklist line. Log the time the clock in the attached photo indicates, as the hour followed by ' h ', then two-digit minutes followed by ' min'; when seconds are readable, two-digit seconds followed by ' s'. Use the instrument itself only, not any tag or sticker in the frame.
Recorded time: 10 h 18 min
